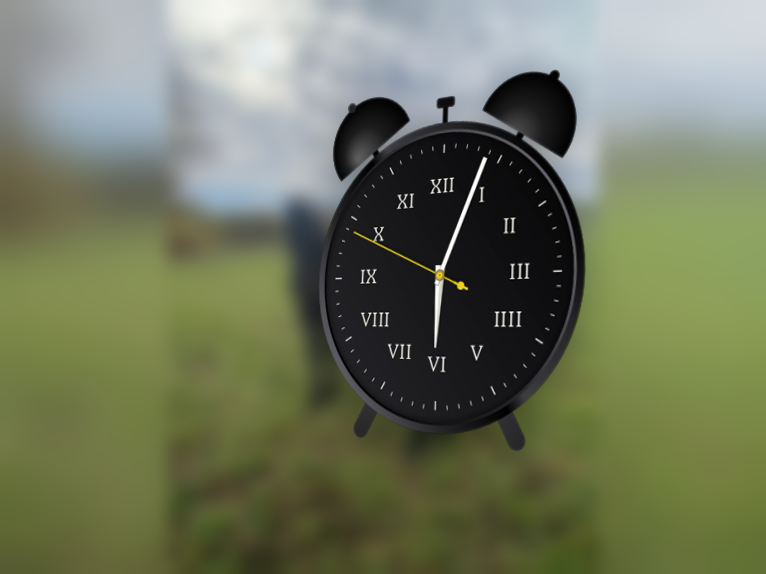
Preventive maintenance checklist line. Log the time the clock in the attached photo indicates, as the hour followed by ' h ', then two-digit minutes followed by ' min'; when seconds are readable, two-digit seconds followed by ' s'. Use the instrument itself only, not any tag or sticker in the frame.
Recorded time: 6 h 03 min 49 s
